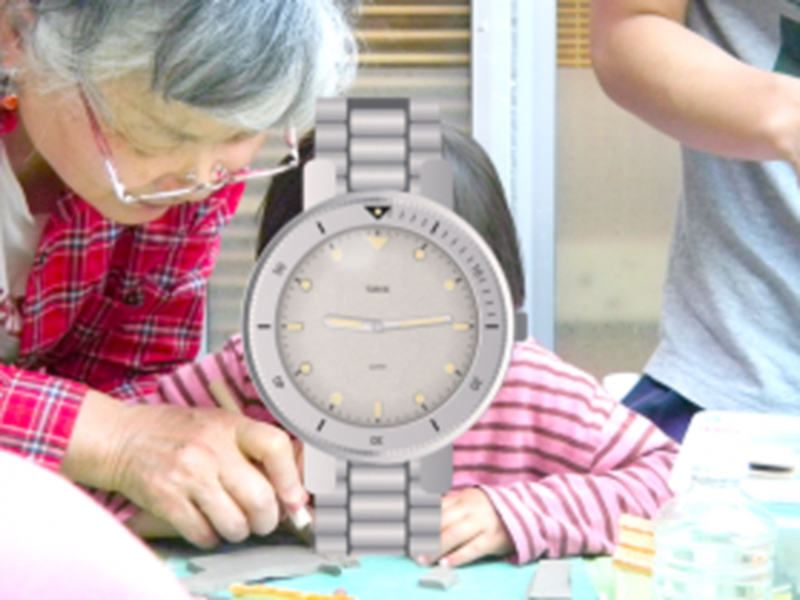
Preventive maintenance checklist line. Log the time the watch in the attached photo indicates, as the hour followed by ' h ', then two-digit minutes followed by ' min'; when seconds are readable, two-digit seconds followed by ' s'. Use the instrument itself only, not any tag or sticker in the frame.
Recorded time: 9 h 14 min
